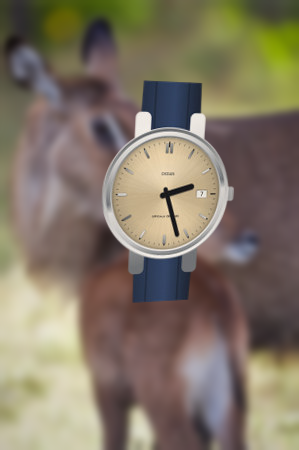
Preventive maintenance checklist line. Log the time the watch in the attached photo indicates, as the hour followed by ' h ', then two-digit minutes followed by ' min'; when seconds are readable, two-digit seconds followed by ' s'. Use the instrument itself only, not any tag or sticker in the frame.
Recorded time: 2 h 27 min
